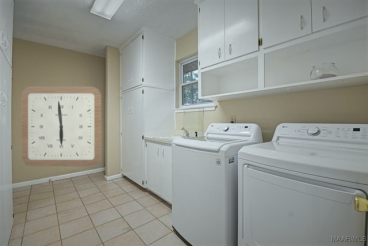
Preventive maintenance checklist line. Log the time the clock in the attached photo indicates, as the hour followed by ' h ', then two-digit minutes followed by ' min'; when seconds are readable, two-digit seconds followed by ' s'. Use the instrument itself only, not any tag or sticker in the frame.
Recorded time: 5 h 59 min
